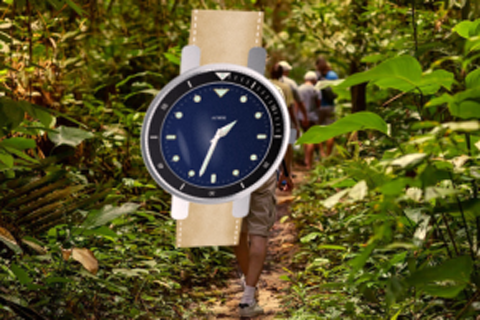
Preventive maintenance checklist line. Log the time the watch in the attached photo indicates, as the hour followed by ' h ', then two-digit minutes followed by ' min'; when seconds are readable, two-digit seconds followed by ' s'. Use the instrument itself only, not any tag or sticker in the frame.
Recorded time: 1 h 33 min
